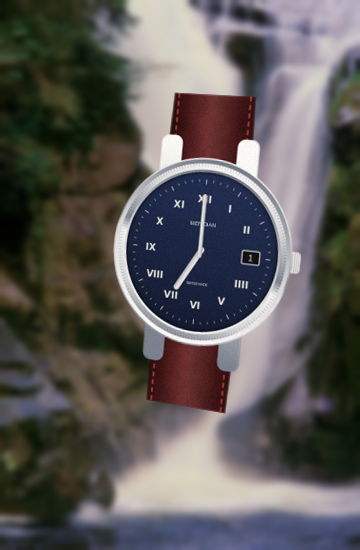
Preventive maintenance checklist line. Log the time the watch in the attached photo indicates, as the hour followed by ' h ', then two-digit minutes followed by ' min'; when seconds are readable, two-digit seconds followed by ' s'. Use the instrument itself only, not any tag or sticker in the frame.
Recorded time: 7 h 00 min
